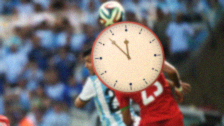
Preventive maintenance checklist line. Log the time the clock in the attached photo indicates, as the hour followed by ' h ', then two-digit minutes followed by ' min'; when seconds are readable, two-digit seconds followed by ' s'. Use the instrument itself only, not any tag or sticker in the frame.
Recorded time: 11 h 53 min
